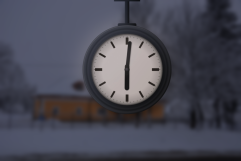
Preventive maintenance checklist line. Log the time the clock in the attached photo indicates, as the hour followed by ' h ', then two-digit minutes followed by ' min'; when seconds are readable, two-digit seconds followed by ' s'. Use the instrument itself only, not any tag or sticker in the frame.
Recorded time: 6 h 01 min
